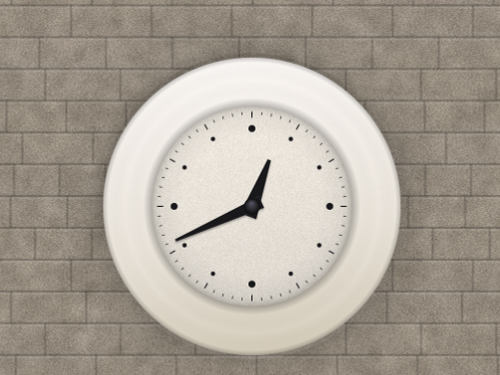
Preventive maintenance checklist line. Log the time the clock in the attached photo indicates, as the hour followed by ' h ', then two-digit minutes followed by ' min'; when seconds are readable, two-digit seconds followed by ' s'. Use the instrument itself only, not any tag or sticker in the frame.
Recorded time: 12 h 41 min
